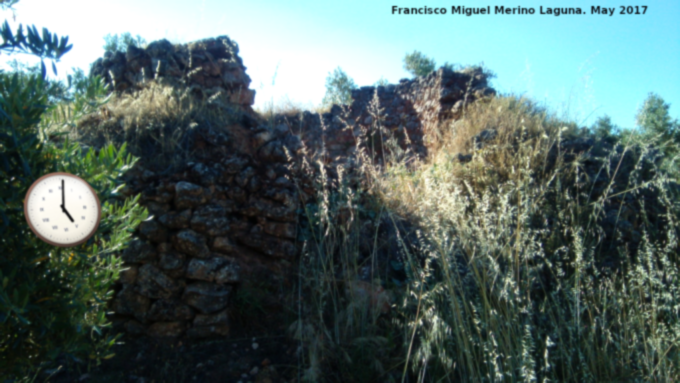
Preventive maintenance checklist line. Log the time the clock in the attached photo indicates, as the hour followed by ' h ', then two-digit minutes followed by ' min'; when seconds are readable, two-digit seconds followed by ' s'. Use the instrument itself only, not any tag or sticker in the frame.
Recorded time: 5 h 01 min
